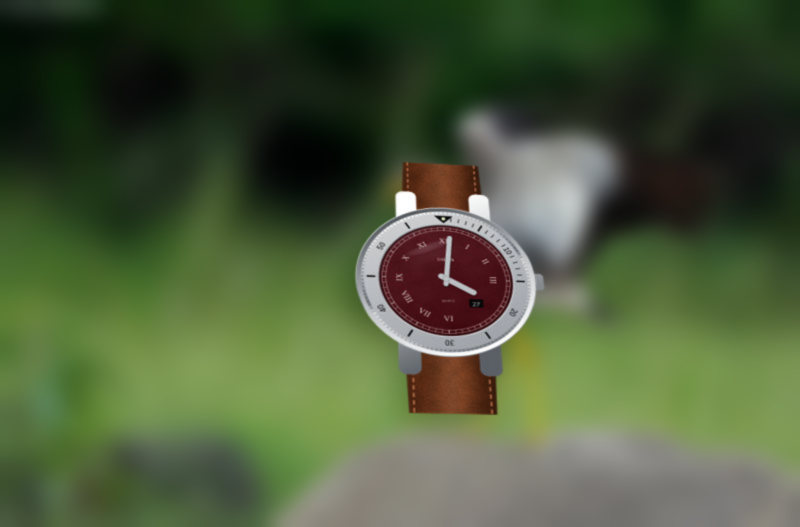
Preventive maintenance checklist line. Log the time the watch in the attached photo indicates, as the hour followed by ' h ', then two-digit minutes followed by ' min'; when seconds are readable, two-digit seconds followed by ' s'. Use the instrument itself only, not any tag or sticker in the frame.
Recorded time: 4 h 01 min
